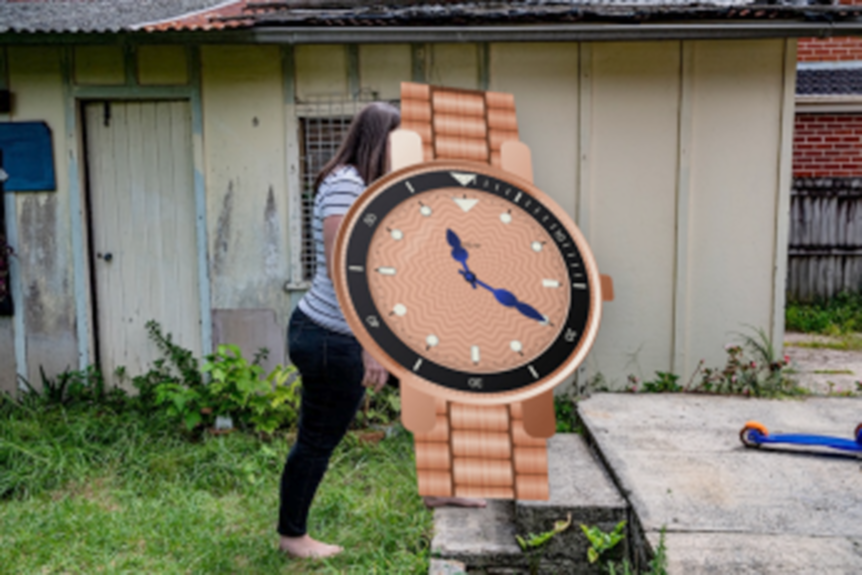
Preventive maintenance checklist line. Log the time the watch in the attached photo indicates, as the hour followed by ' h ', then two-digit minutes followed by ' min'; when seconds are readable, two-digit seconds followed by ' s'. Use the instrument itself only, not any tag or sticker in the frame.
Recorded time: 11 h 20 min
